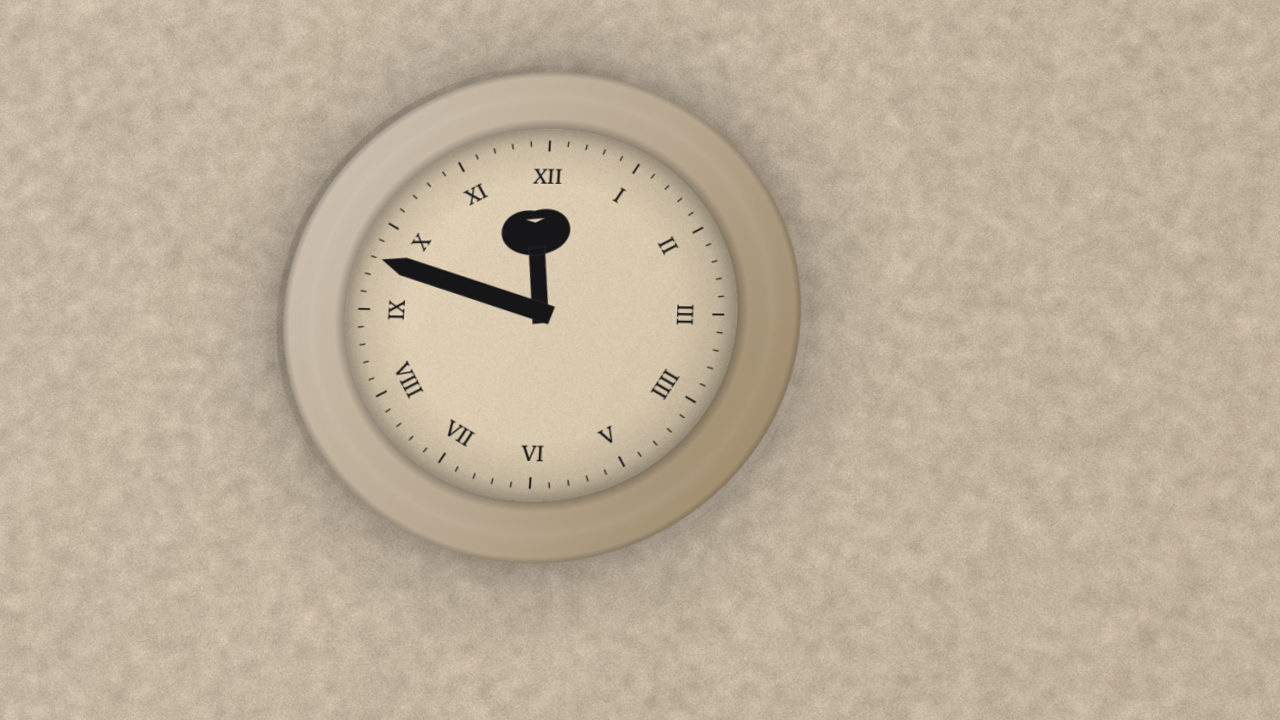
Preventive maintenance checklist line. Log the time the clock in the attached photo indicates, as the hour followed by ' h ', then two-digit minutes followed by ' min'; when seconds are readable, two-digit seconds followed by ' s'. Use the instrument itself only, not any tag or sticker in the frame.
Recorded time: 11 h 48 min
